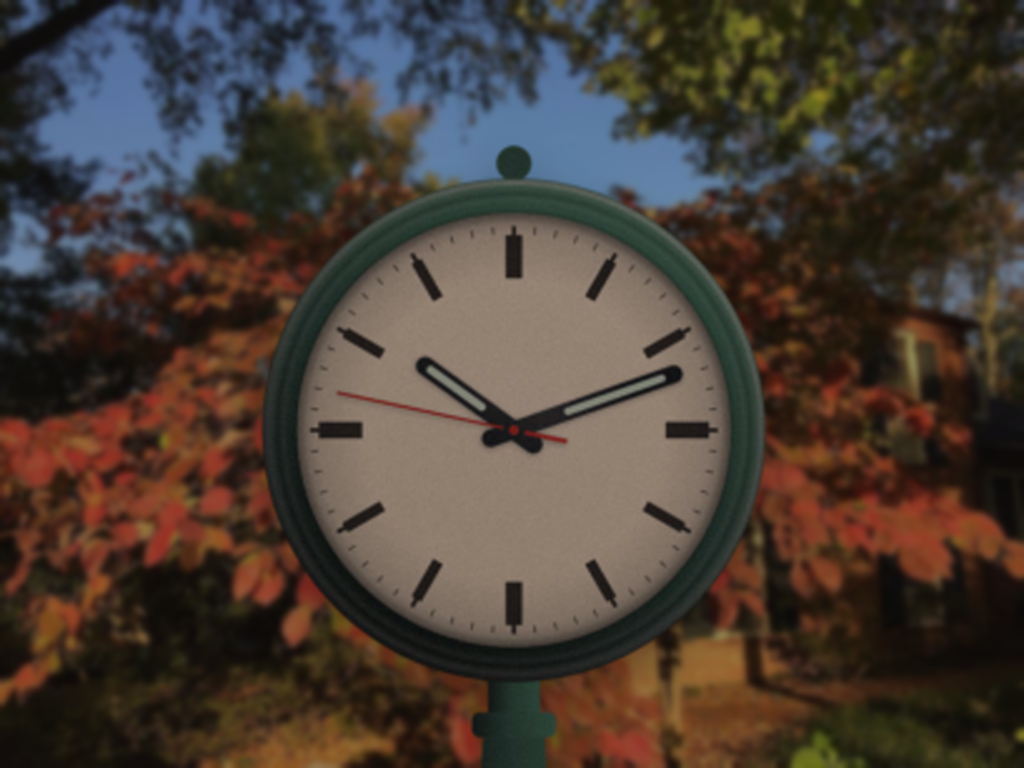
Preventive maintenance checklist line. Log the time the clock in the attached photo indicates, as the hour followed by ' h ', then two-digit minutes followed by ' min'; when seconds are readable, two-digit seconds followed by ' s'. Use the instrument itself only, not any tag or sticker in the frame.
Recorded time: 10 h 11 min 47 s
